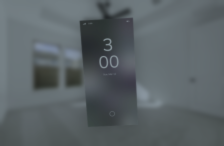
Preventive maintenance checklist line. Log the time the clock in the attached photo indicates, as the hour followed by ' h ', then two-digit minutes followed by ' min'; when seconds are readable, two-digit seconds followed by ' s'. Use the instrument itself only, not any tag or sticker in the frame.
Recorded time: 3 h 00 min
